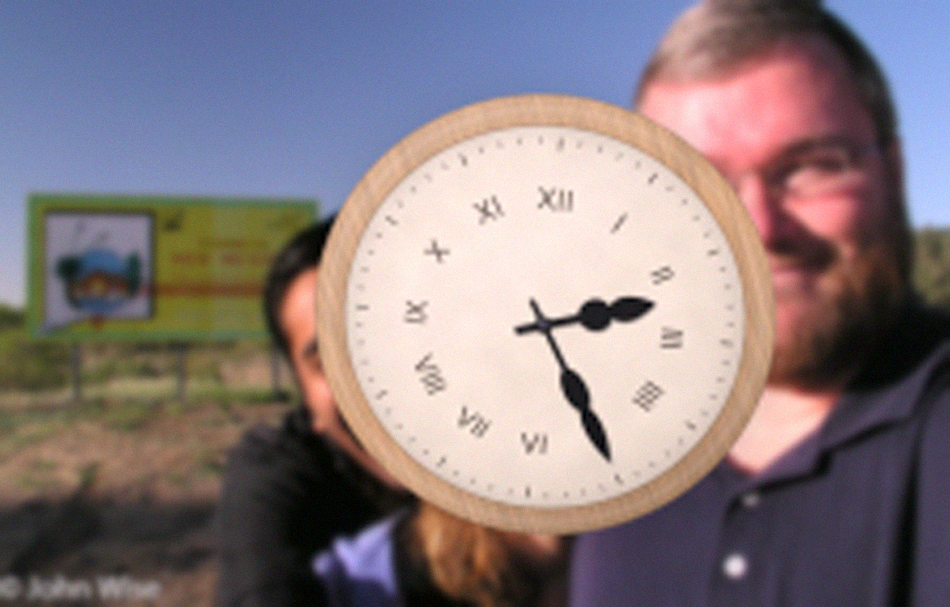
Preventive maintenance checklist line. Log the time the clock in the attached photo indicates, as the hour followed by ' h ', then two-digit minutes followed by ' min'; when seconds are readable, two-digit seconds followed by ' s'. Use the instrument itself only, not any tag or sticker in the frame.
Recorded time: 2 h 25 min
